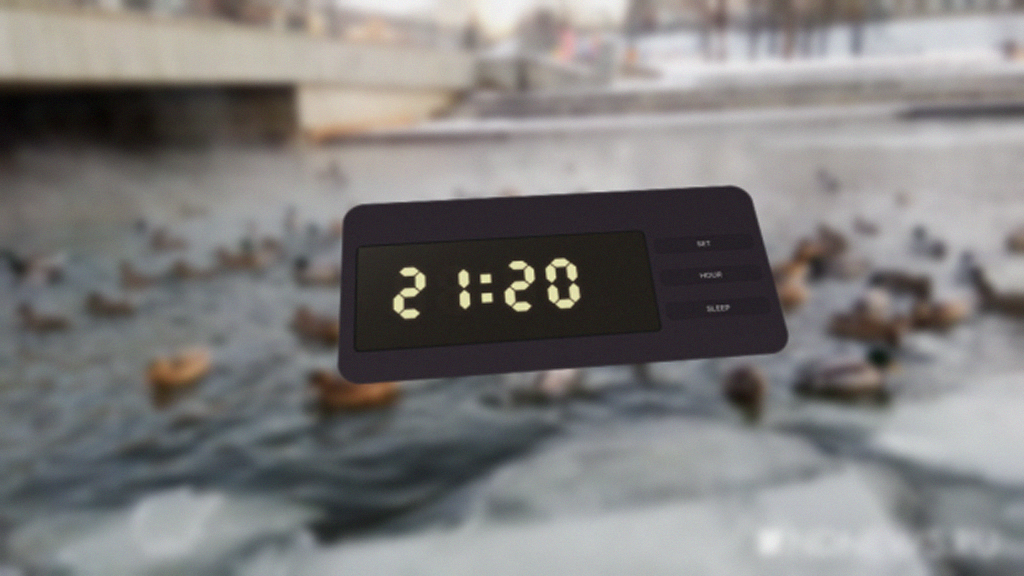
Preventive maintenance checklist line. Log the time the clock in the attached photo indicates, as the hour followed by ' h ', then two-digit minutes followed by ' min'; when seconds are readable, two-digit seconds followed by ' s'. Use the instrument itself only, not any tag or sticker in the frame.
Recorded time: 21 h 20 min
